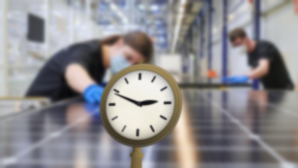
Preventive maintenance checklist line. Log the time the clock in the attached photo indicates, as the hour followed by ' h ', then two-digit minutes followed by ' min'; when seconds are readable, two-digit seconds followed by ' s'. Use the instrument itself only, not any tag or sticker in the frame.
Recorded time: 2 h 49 min
